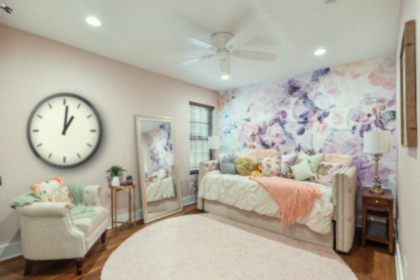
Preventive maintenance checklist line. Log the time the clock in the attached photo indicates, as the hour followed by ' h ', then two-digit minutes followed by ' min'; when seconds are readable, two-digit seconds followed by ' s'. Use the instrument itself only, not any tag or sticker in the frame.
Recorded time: 1 h 01 min
